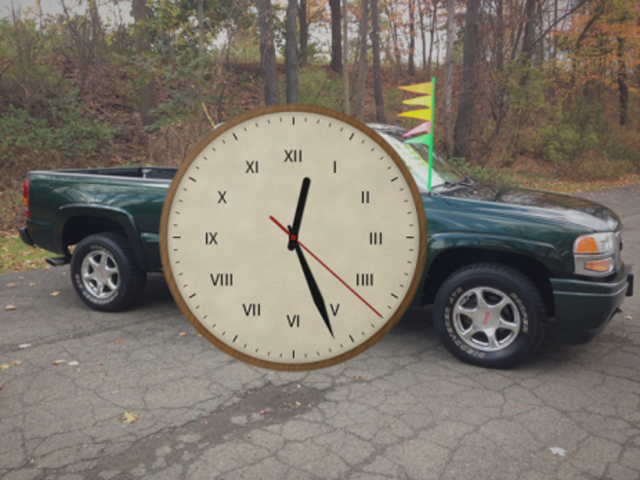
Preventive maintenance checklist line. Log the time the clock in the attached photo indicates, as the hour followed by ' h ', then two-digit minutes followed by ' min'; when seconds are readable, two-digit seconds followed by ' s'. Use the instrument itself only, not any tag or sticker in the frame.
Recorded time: 12 h 26 min 22 s
